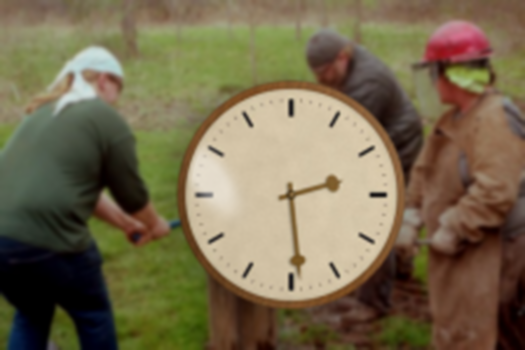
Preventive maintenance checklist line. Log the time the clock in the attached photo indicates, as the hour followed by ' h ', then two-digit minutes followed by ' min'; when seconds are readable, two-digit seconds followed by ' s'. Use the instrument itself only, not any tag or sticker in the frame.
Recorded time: 2 h 29 min
